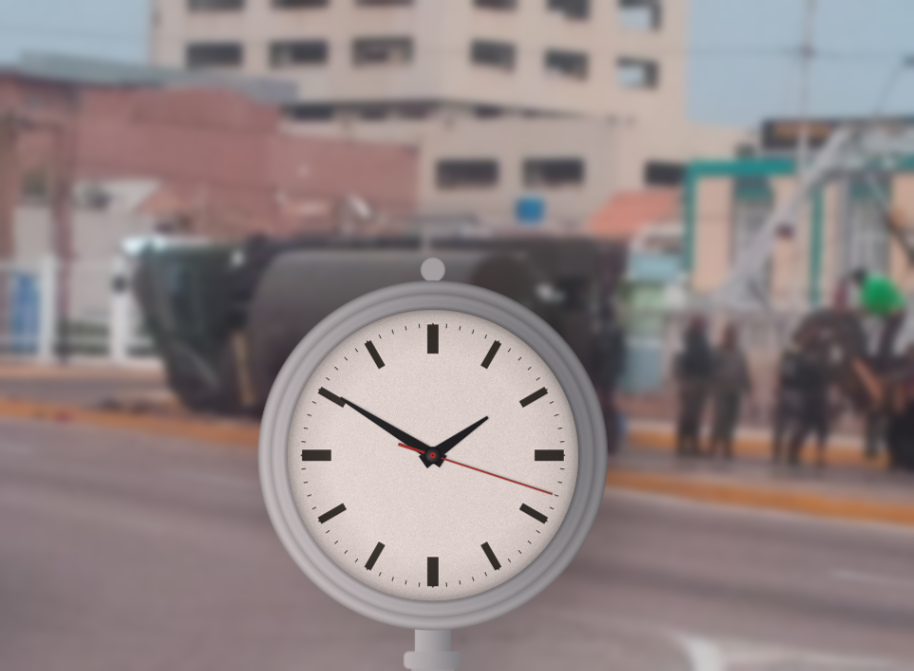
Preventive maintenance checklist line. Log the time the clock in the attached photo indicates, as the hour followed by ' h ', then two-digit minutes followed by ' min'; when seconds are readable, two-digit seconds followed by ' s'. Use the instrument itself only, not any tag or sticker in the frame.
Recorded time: 1 h 50 min 18 s
